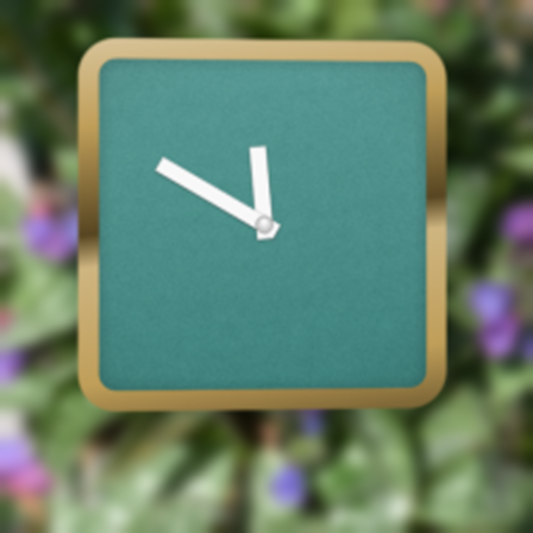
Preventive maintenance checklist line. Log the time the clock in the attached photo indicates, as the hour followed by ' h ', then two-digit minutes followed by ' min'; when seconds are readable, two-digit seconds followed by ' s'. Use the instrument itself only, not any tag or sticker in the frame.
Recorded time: 11 h 50 min
